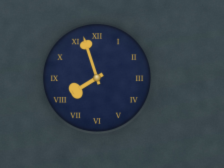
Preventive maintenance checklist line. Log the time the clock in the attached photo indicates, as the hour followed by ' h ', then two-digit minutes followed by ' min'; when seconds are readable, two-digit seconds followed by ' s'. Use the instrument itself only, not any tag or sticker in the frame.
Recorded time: 7 h 57 min
